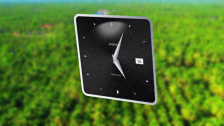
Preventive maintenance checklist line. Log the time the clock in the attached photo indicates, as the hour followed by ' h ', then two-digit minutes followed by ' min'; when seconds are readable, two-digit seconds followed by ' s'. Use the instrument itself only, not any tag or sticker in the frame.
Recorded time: 5 h 04 min
